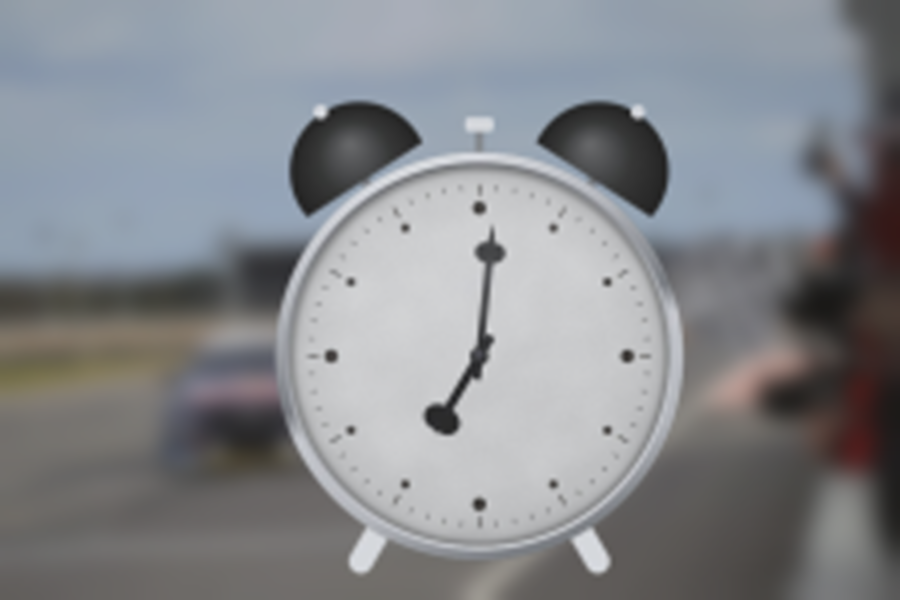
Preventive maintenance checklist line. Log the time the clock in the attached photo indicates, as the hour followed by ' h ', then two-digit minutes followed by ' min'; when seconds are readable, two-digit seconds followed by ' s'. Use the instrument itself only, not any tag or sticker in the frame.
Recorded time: 7 h 01 min
